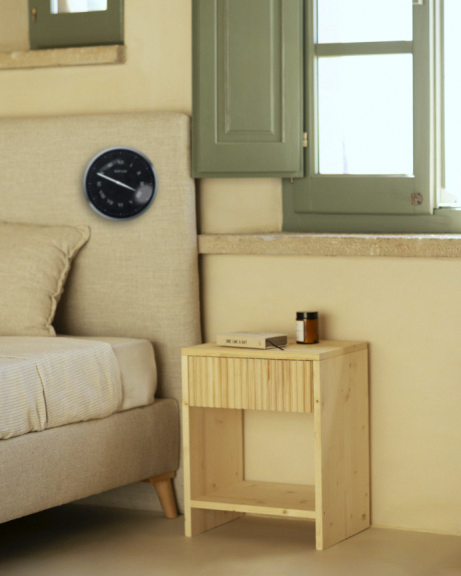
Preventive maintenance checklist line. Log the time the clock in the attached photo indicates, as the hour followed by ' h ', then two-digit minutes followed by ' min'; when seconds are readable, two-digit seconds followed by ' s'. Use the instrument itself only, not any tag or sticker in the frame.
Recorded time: 3 h 49 min
